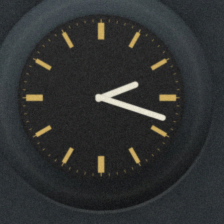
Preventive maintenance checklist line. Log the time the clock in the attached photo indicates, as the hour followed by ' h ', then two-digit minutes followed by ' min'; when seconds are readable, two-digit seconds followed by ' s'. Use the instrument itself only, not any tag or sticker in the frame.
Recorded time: 2 h 18 min
